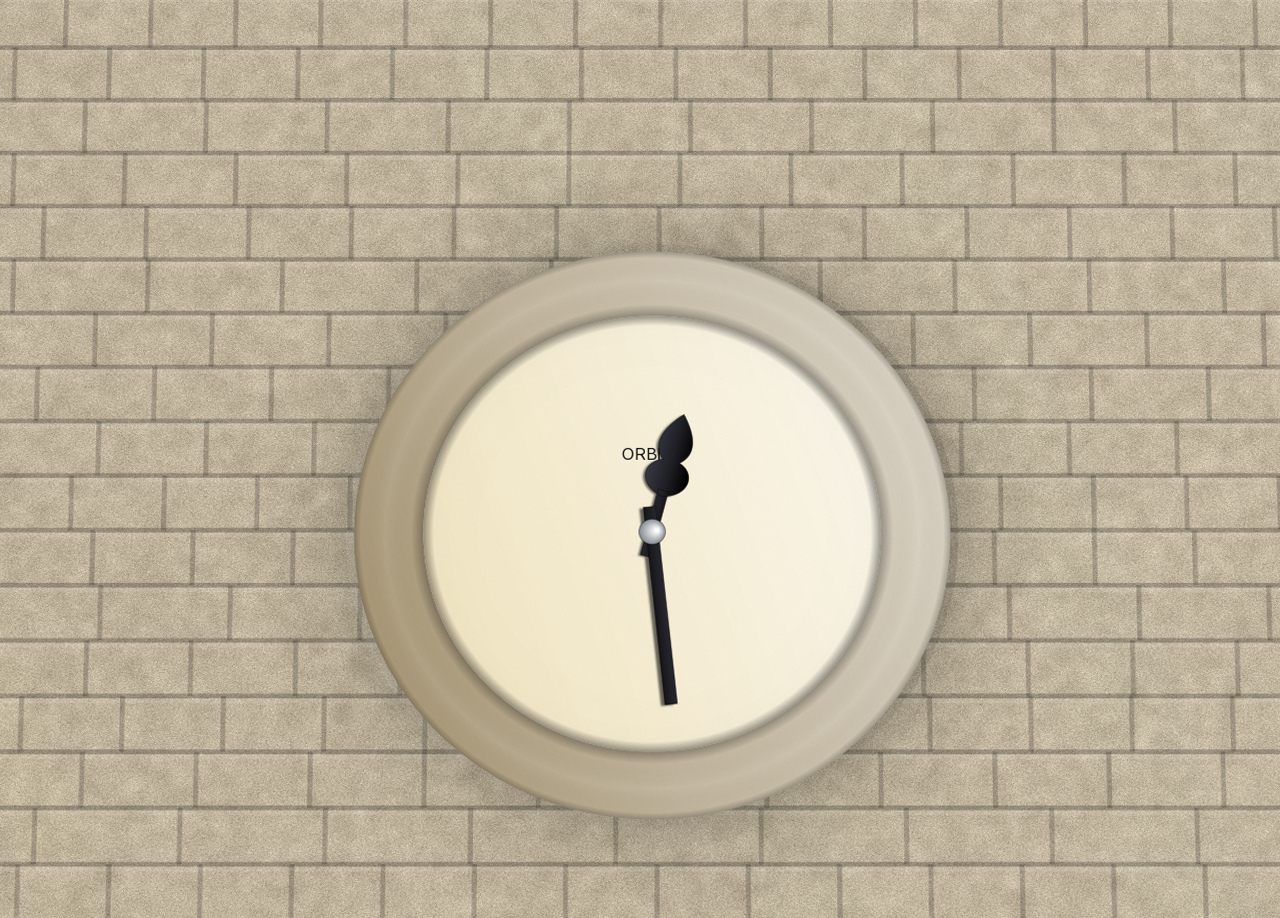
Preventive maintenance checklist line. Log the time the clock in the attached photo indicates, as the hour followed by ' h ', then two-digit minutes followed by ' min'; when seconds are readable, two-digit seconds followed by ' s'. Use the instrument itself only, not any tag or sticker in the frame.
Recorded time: 12 h 29 min
